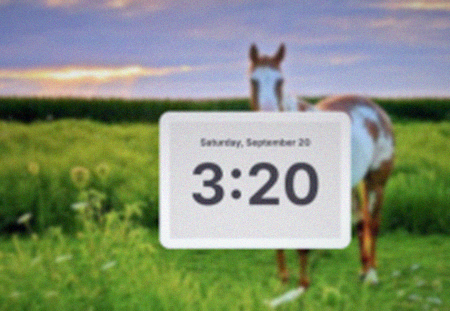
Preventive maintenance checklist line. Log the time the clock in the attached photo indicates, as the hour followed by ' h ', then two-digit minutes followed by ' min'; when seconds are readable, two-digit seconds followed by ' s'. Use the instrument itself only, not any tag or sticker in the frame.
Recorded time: 3 h 20 min
